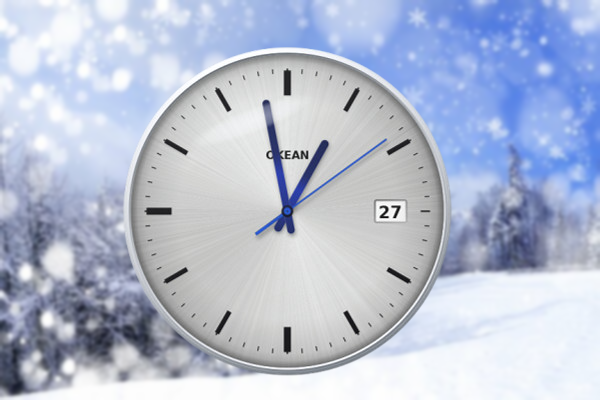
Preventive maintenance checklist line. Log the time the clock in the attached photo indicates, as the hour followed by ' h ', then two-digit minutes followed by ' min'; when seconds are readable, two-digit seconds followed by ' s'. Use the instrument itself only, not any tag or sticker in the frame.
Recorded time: 12 h 58 min 09 s
